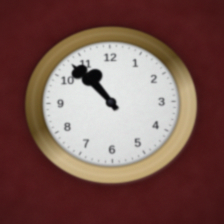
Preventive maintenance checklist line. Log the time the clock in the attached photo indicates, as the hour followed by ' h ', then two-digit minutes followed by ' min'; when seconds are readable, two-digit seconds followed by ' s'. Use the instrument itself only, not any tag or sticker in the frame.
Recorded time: 10 h 53 min
